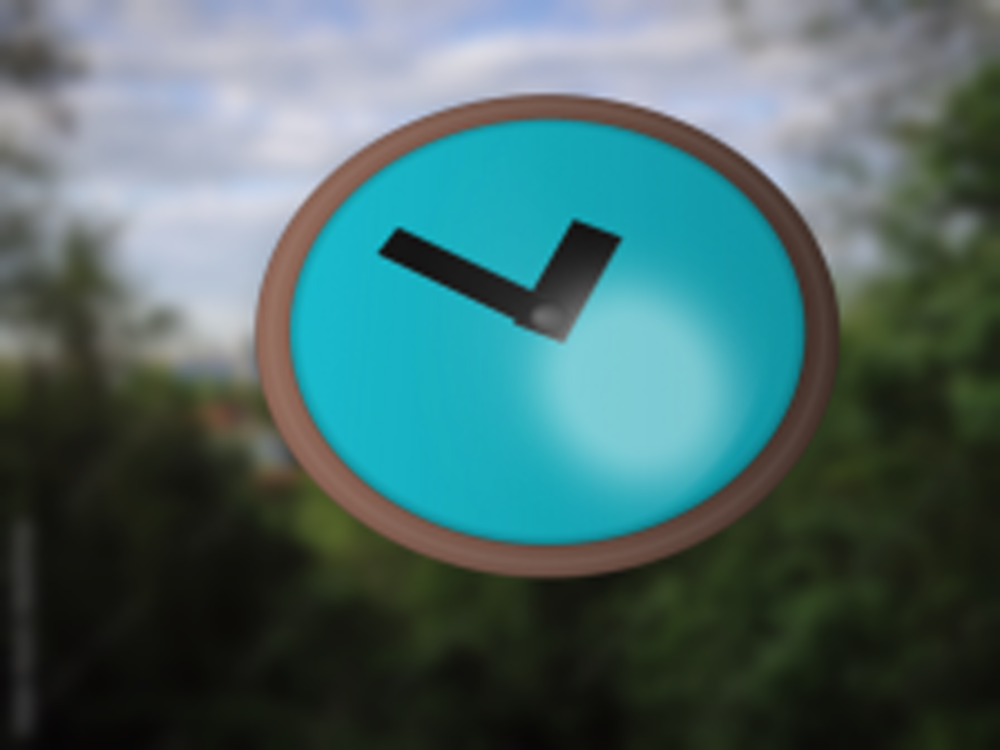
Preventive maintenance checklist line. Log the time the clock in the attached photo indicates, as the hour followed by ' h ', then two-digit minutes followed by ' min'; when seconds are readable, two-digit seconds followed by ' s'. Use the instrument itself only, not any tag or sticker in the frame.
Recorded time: 12 h 50 min
